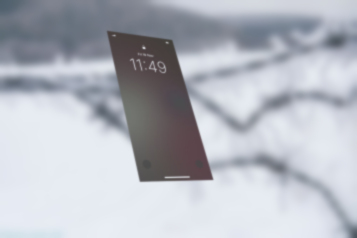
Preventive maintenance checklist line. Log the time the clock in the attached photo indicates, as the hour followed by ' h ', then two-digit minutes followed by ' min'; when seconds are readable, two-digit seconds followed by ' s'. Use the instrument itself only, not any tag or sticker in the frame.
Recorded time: 11 h 49 min
